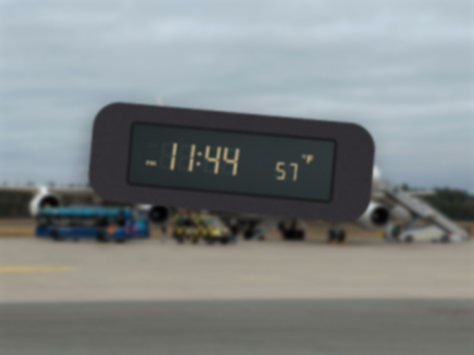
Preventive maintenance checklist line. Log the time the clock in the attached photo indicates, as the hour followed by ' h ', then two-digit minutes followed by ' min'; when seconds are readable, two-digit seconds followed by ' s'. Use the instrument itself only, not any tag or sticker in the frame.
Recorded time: 11 h 44 min
